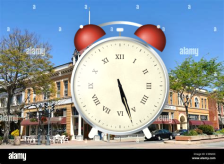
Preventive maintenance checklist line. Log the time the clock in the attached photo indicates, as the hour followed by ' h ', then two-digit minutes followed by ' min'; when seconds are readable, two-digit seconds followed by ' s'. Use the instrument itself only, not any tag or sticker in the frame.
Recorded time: 5 h 27 min
